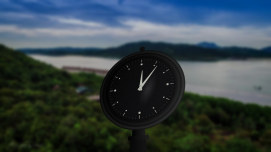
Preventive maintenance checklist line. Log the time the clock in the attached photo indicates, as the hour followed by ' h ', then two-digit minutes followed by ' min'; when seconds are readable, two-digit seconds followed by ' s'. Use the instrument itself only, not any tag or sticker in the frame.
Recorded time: 12 h 06 min
